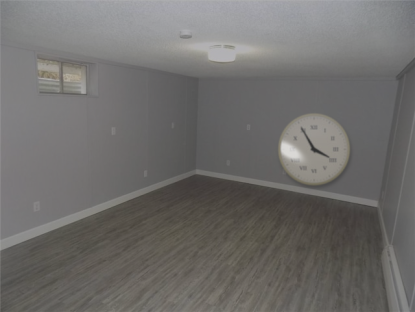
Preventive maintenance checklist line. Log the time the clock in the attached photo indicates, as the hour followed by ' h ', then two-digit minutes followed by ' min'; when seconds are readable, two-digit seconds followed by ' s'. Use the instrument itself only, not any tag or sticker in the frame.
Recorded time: 3 h 55 min
